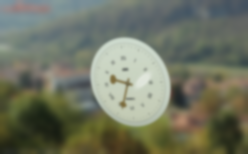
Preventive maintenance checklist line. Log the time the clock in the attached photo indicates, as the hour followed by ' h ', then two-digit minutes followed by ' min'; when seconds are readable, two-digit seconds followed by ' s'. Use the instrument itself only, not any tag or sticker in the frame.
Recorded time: 9 h 34 min
